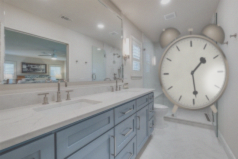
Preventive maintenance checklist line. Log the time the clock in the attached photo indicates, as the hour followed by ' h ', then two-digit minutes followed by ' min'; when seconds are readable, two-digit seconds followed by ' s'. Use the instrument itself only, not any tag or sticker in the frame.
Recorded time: 1 h 29 min
